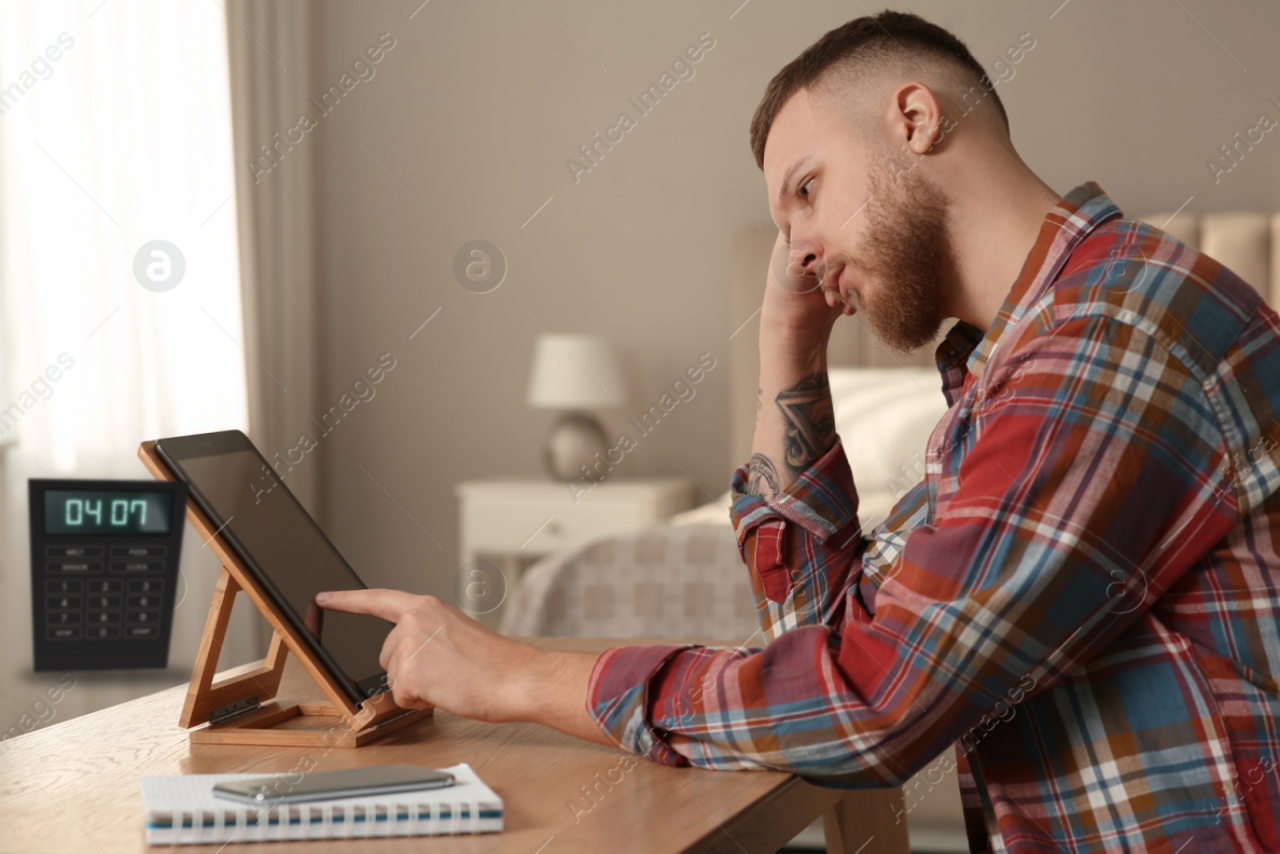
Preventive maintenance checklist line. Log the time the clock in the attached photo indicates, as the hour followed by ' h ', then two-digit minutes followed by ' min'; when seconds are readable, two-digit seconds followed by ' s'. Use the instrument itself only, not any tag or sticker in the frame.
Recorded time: 4 h 07 min
